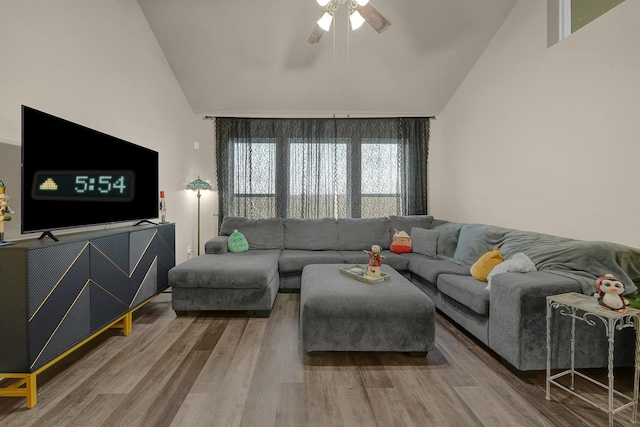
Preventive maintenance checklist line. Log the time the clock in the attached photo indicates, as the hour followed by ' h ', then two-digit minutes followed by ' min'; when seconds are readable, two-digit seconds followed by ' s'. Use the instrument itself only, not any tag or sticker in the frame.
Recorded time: 5 h 54 min
